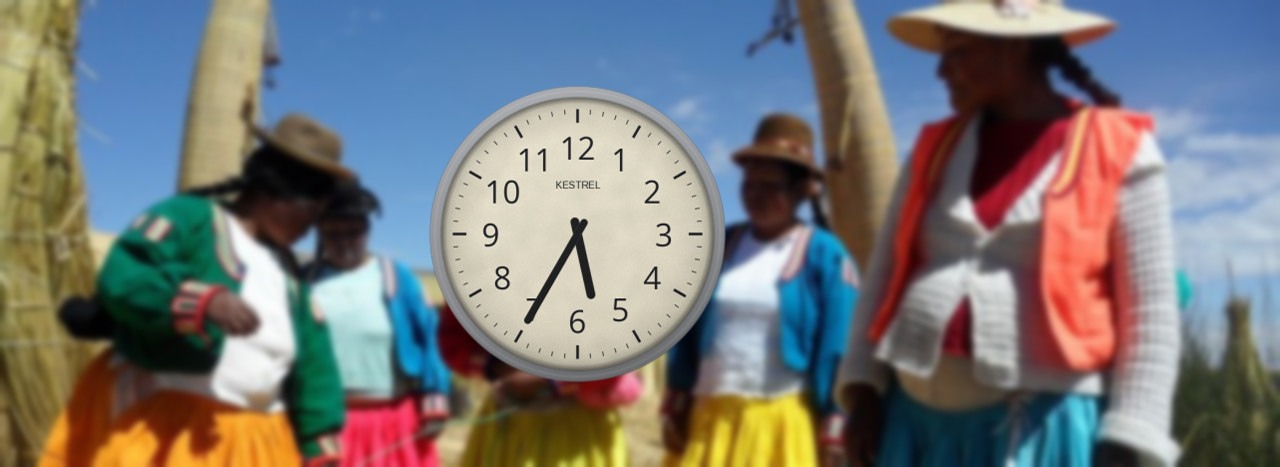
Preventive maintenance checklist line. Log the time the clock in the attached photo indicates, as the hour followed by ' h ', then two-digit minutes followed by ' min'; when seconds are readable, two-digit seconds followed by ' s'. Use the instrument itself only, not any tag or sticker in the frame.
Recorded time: 5 h 35 min
